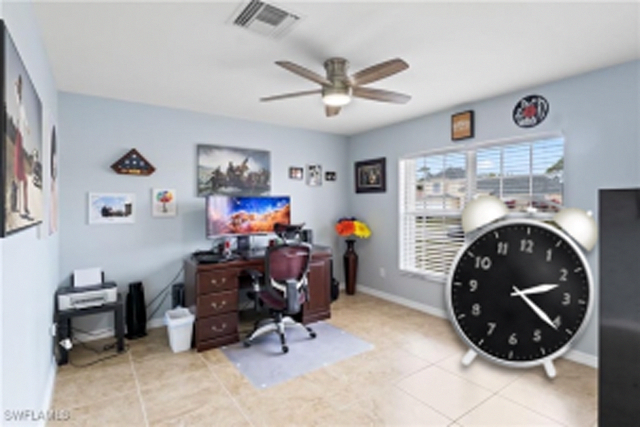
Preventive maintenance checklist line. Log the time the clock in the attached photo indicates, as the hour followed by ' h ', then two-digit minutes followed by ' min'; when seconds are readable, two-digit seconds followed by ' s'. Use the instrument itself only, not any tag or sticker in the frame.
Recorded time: 2 h 21 min
